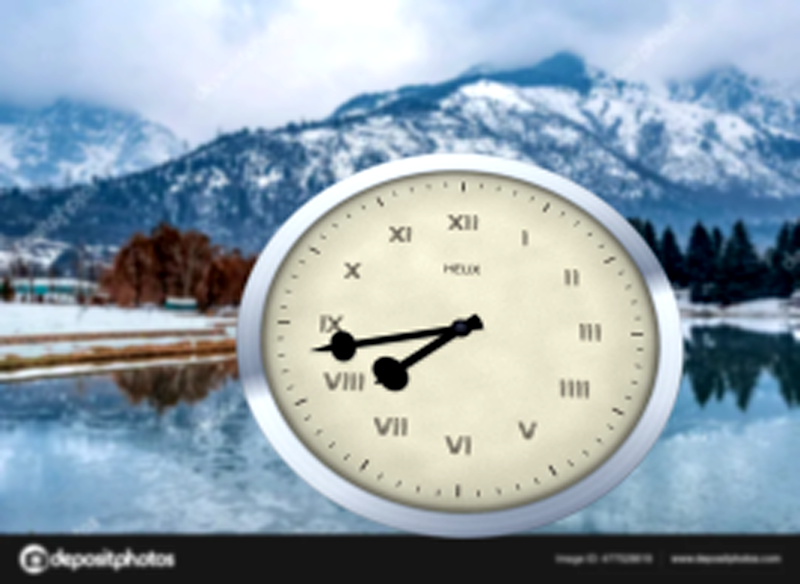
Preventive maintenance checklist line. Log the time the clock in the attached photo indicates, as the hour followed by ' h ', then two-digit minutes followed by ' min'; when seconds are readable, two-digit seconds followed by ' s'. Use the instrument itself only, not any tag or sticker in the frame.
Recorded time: 7 h 43 min
